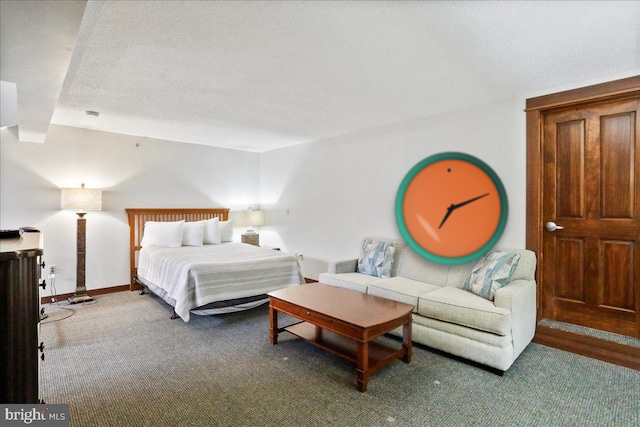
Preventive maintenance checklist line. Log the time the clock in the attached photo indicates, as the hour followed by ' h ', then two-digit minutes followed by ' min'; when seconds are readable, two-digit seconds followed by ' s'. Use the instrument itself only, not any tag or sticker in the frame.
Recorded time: 7 h 12 min
